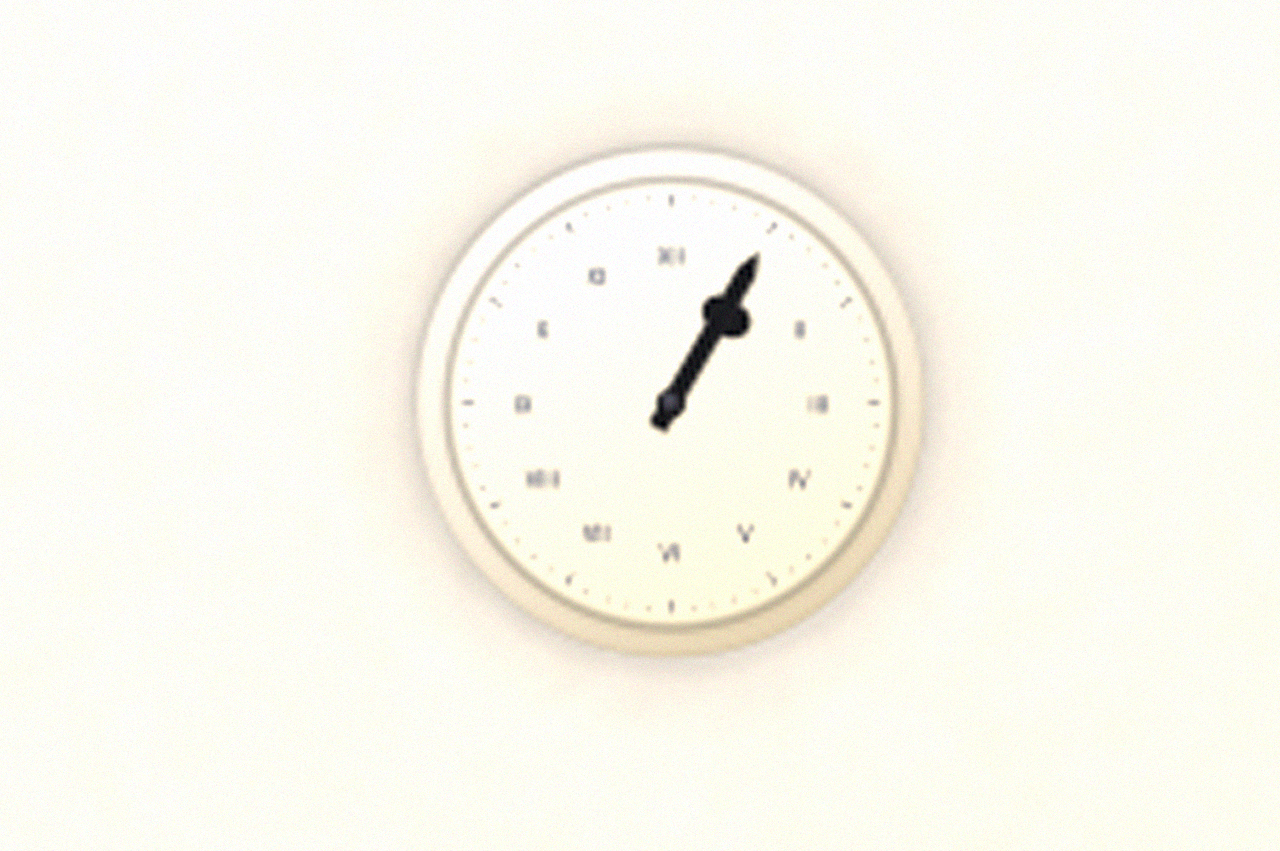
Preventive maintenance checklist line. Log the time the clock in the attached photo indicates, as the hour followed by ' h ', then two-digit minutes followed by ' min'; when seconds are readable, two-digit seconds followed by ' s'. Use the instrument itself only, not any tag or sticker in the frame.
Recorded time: 1 h 05 min
